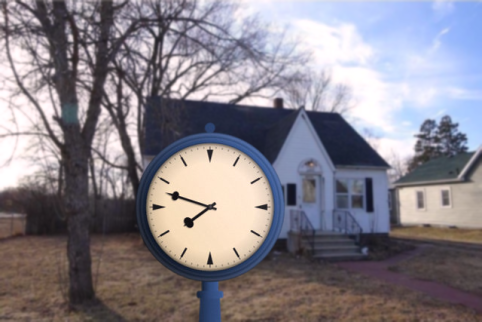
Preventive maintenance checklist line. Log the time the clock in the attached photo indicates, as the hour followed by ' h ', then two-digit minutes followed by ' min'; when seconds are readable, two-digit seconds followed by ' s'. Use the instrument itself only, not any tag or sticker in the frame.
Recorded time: 7 h 48 min
